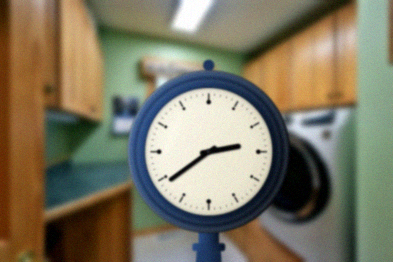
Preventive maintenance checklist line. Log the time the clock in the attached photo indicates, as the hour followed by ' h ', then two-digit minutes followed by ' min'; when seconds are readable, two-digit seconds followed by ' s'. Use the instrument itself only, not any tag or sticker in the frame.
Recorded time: 2 h 39 min
